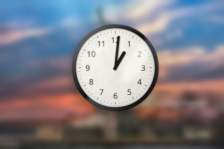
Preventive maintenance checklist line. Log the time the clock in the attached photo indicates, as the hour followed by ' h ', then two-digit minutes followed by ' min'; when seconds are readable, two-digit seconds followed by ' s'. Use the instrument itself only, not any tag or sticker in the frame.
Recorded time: 1 h 01 min
